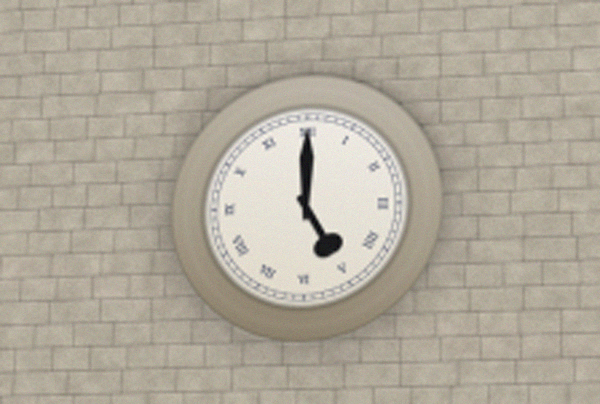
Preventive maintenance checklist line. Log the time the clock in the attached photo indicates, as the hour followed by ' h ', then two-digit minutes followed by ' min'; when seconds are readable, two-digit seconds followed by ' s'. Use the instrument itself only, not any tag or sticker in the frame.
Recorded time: 5 h 00 min
